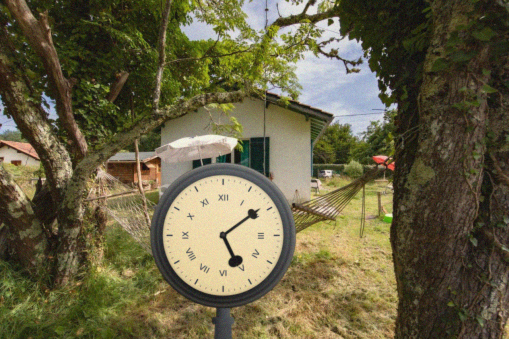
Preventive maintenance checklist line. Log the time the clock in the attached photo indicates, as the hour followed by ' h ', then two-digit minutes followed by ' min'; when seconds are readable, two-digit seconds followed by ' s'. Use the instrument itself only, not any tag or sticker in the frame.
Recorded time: 5 h 09 min
